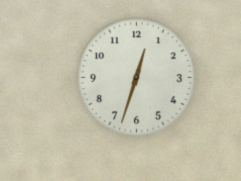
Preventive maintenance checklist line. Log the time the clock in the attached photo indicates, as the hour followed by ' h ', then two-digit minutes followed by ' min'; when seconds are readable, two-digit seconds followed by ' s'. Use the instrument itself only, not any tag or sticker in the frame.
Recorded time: 12 h 33 min
